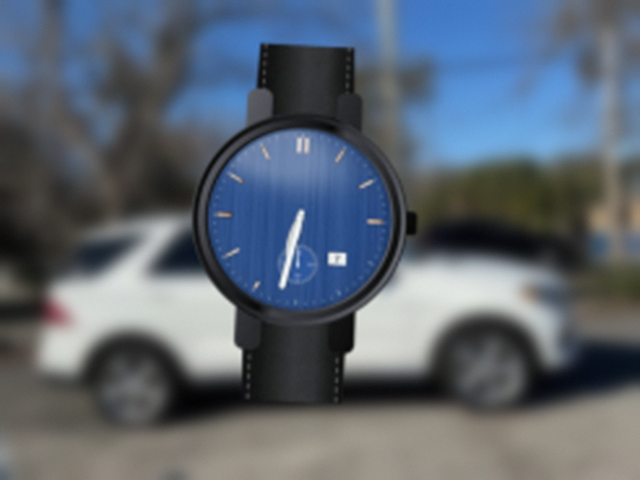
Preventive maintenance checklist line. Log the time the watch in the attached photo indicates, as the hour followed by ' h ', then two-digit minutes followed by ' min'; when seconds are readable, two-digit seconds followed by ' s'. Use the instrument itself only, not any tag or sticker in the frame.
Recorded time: 6 h 32 min
